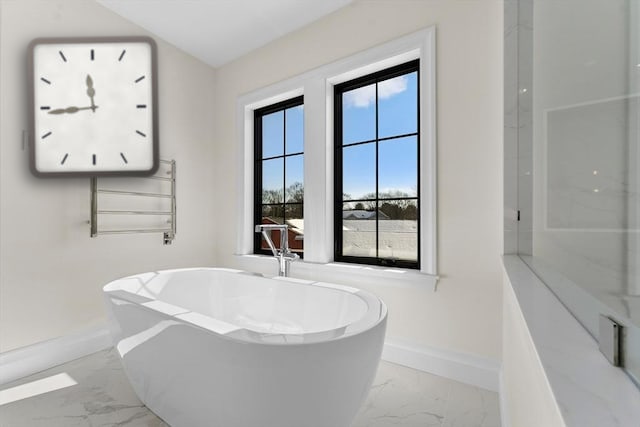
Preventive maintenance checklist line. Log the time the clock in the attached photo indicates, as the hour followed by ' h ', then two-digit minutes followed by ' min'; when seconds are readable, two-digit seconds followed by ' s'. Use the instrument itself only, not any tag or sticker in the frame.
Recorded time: 11 h 44 min
